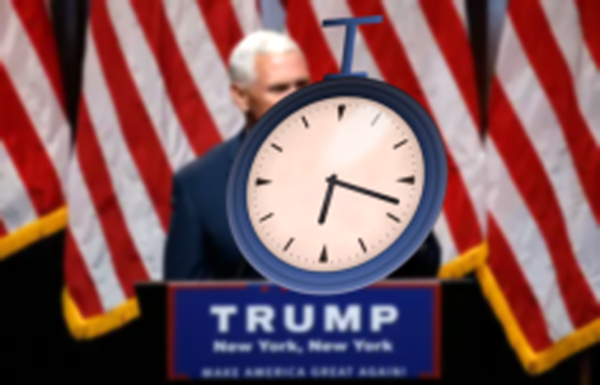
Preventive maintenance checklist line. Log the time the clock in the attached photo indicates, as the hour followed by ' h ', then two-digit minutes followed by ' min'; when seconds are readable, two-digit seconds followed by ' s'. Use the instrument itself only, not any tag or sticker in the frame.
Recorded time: 6 h 18 min
